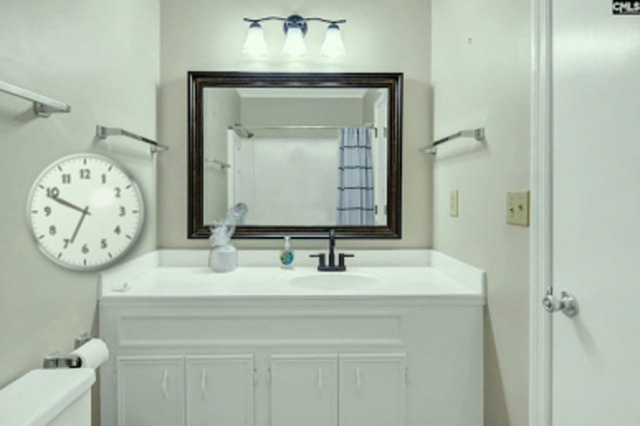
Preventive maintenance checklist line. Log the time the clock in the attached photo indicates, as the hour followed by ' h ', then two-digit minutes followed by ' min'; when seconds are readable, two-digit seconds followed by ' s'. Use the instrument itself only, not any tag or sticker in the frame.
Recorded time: 6 h 49 min
